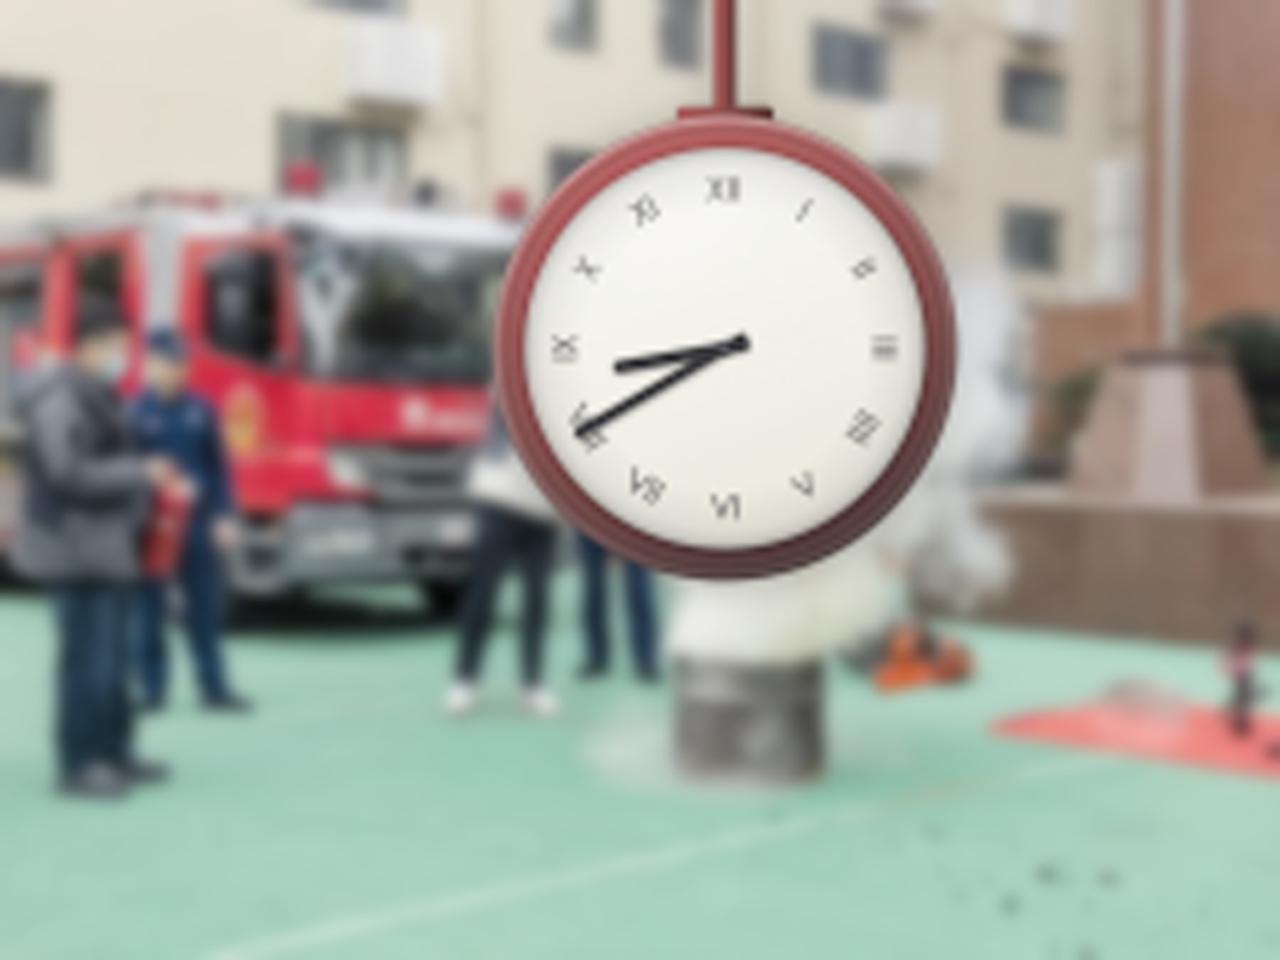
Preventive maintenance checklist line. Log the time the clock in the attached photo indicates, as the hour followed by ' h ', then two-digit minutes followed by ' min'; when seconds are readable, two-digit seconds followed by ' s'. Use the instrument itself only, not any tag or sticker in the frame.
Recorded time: 8 h 40 min
